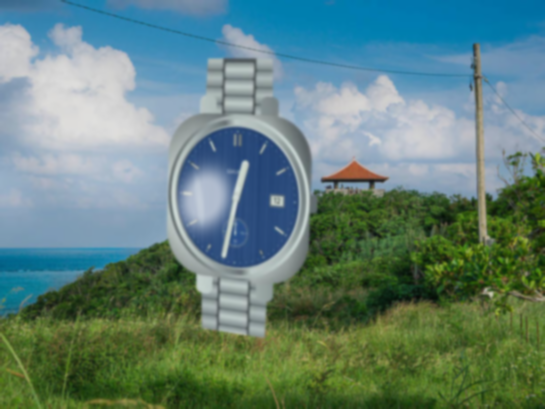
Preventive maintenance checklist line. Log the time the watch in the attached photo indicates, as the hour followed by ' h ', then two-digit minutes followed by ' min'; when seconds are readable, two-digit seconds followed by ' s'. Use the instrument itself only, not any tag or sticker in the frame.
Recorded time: 12 h 32 min
